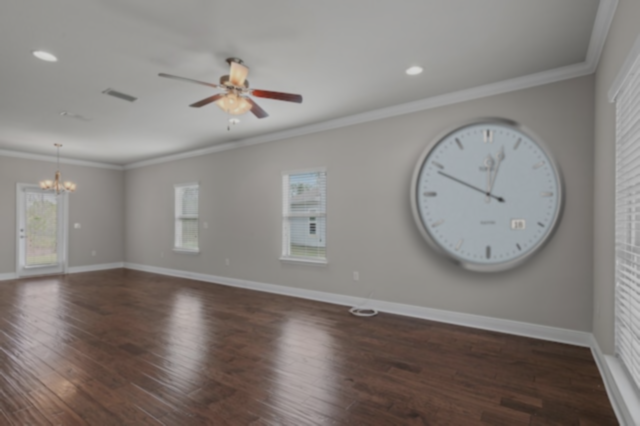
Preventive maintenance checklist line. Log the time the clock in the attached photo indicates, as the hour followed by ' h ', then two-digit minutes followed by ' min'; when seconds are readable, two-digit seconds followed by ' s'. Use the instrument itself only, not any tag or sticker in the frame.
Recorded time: 12 h 02 min 49 s
